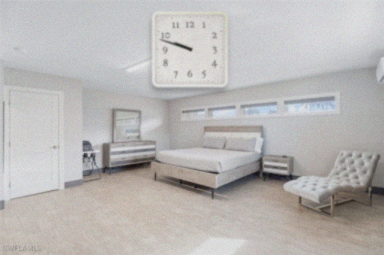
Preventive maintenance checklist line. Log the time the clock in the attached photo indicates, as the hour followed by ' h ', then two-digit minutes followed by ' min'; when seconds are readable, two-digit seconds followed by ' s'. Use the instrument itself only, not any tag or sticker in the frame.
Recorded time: 9 h 48 min
